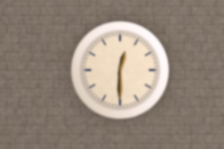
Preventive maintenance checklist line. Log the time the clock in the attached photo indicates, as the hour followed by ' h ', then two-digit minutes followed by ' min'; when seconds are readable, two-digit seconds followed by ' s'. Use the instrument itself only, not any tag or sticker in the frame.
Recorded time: 12 h 30 min
